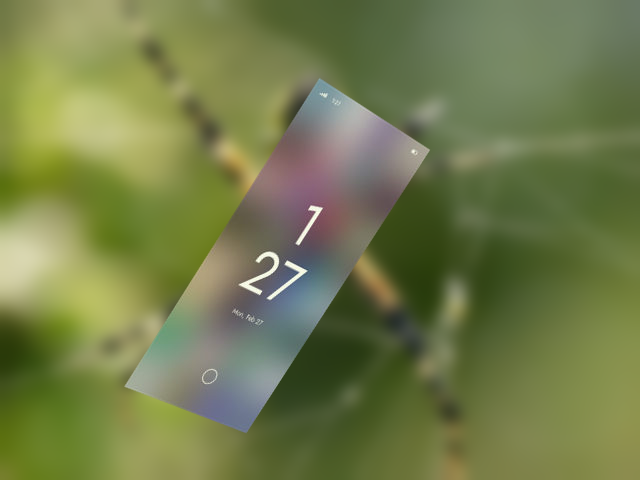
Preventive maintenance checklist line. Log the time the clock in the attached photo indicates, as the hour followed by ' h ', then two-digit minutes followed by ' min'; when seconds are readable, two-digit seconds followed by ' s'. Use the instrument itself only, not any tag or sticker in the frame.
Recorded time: 1 h 27 min
